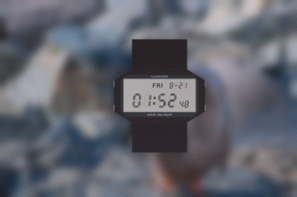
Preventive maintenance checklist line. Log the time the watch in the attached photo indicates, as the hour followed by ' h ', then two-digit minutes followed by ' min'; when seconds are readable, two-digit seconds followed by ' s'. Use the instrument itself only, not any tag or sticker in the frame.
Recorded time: 1 h 52 min 48 s
